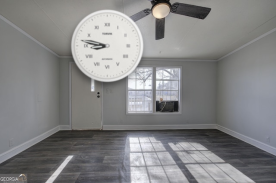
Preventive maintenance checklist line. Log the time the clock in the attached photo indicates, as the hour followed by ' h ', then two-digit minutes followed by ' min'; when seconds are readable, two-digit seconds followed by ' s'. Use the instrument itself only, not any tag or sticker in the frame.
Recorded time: 8 h 47 min
